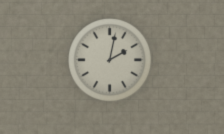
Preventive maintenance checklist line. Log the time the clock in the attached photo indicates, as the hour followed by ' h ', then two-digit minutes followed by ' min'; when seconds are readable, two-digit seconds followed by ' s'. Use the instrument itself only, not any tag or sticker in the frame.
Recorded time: 2 h 02 min
